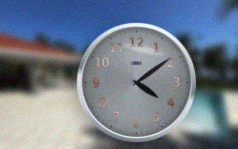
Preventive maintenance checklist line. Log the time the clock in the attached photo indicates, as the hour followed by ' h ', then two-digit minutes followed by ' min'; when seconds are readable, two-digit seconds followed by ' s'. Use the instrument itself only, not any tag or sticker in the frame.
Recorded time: 4 h 09 min
